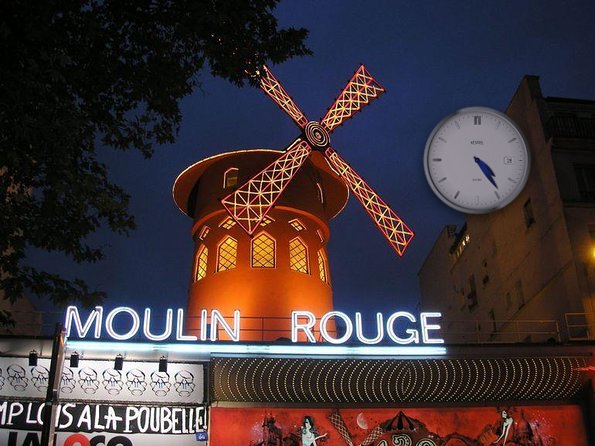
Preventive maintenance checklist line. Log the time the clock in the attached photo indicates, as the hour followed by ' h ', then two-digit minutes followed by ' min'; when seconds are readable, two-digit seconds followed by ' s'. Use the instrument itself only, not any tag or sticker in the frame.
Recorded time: 4 h 24 min
